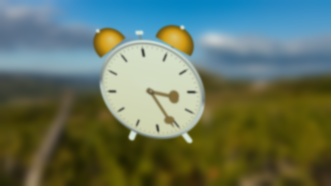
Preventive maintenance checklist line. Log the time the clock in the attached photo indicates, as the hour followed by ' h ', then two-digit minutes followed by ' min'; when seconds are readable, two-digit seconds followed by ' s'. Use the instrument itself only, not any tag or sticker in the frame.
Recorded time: 3 h 26 min
